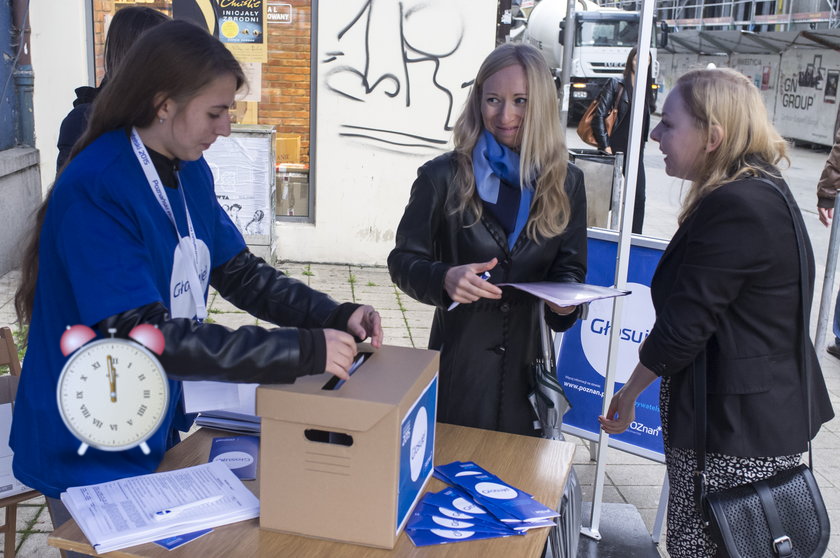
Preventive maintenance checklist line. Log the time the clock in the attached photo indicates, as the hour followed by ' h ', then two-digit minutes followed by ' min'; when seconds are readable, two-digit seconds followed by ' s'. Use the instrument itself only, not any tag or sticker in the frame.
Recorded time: 11 h 59 min
